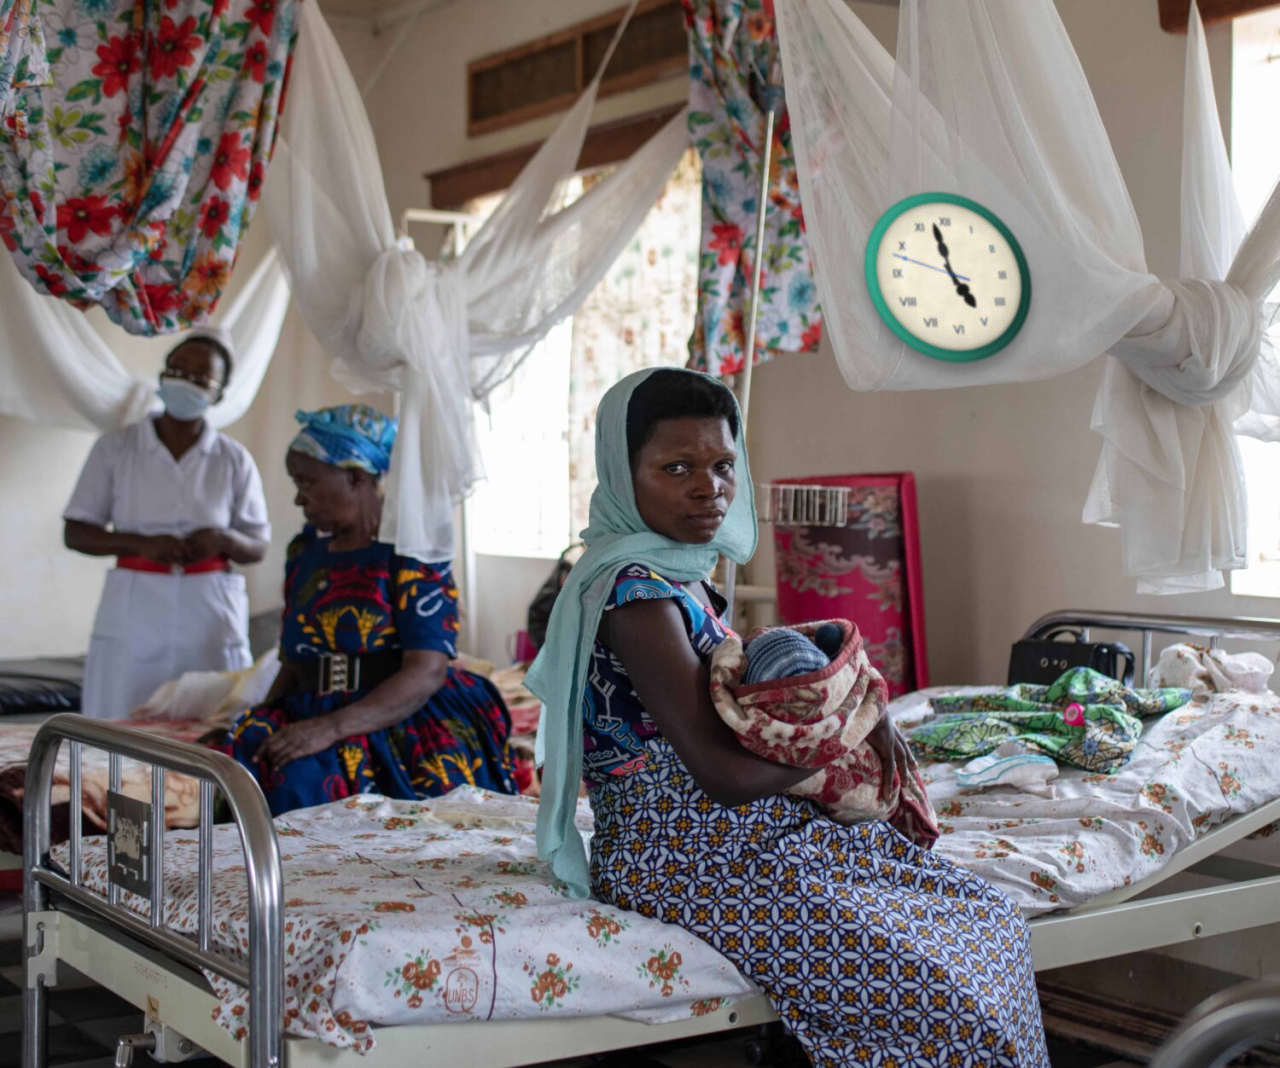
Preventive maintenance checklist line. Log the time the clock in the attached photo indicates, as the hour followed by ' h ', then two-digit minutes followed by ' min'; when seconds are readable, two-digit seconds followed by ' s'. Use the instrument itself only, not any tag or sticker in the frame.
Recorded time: 4 h 57 min 48 s
